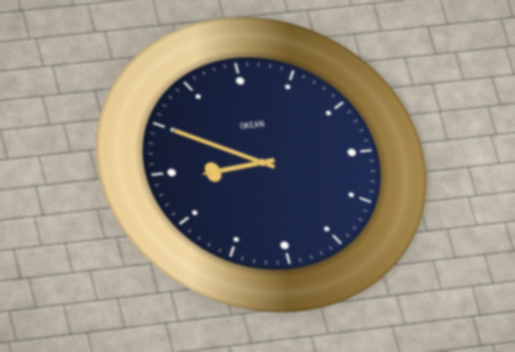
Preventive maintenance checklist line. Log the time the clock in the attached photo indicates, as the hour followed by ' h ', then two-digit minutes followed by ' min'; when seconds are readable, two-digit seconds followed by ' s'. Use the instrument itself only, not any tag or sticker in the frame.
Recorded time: 8 h 50 min
